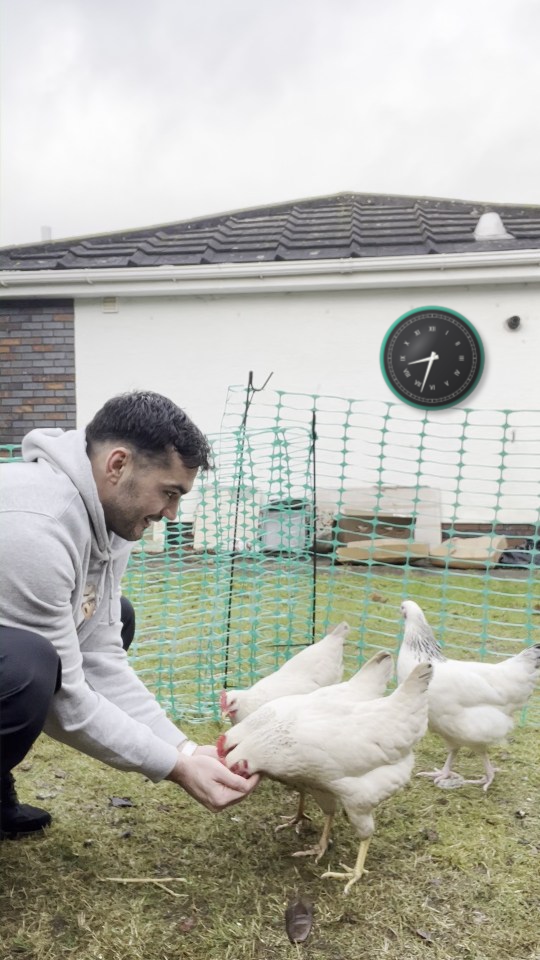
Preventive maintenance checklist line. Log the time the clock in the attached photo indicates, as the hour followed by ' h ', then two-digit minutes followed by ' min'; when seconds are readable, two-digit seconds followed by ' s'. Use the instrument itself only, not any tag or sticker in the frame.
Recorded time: 8 h 33 min
